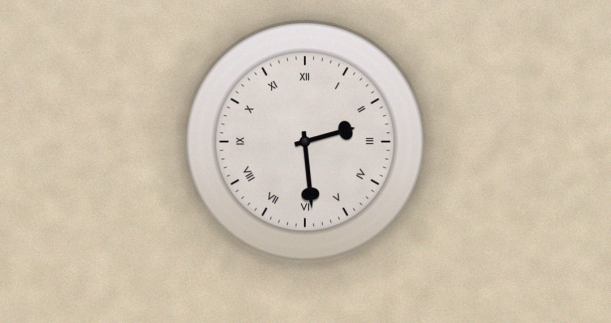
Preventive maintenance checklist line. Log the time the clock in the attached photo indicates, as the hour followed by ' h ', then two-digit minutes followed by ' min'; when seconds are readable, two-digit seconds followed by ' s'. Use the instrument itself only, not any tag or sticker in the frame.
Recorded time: 2 h 29 min
